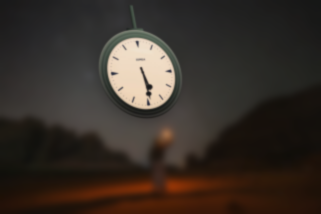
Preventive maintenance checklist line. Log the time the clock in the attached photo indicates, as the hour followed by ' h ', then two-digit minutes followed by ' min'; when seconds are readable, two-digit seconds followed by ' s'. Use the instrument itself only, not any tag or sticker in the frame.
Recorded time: 5 h 29 min
